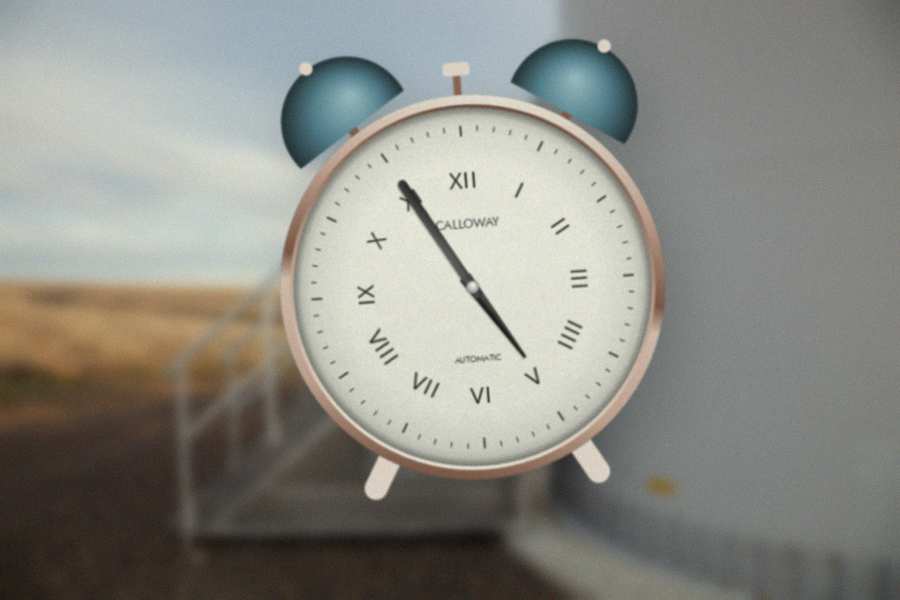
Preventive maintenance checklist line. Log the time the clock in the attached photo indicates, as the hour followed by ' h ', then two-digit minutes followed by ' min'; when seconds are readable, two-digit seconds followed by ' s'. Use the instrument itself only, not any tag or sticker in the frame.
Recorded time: 4 h 55 min
